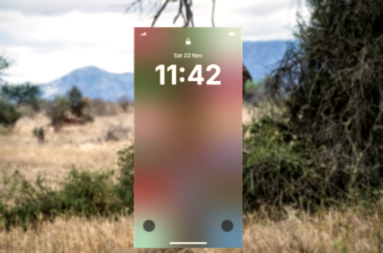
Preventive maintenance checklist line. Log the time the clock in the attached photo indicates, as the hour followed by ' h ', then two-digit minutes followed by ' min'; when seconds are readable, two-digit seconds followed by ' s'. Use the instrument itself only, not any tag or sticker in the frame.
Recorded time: 11 h 42 min
